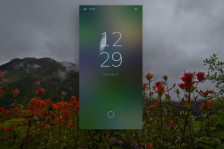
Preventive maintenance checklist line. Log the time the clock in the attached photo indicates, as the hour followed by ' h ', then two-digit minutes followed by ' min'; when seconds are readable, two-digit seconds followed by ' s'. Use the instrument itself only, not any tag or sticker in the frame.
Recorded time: 12 h 29 min
